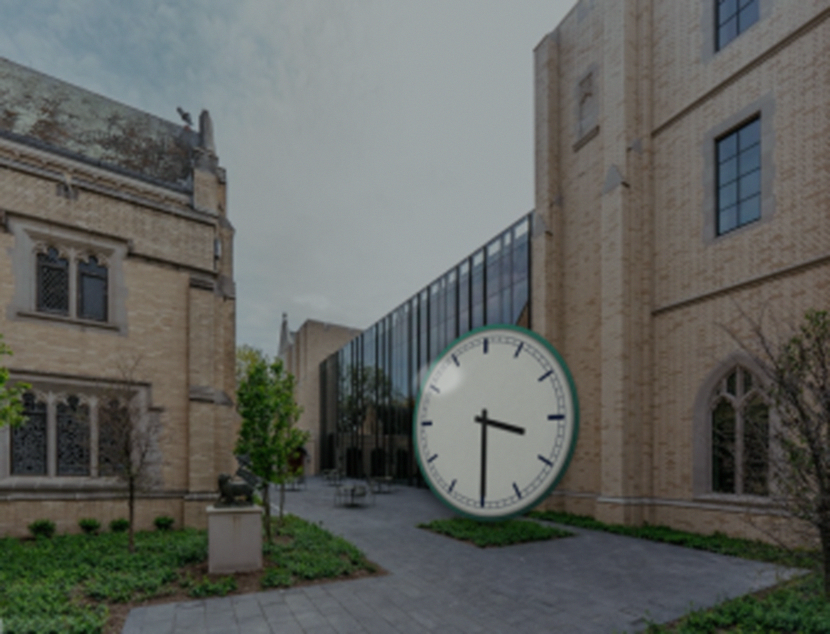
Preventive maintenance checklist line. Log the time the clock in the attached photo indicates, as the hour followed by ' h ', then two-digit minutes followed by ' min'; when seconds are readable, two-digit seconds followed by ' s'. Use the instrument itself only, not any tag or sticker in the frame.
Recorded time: 3 h 30 min
